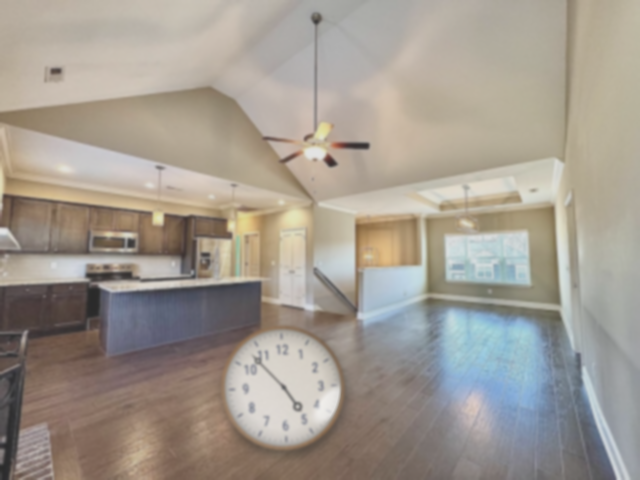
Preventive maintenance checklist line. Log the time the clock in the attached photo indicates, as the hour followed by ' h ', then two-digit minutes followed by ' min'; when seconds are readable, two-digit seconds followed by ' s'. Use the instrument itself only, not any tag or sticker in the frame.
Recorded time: 4 h 53 min
